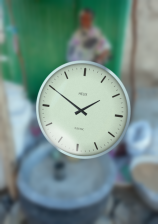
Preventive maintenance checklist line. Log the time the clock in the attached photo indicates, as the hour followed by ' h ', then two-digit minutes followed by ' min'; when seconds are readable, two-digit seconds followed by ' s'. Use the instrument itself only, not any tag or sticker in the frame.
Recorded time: 1 h 50 min
